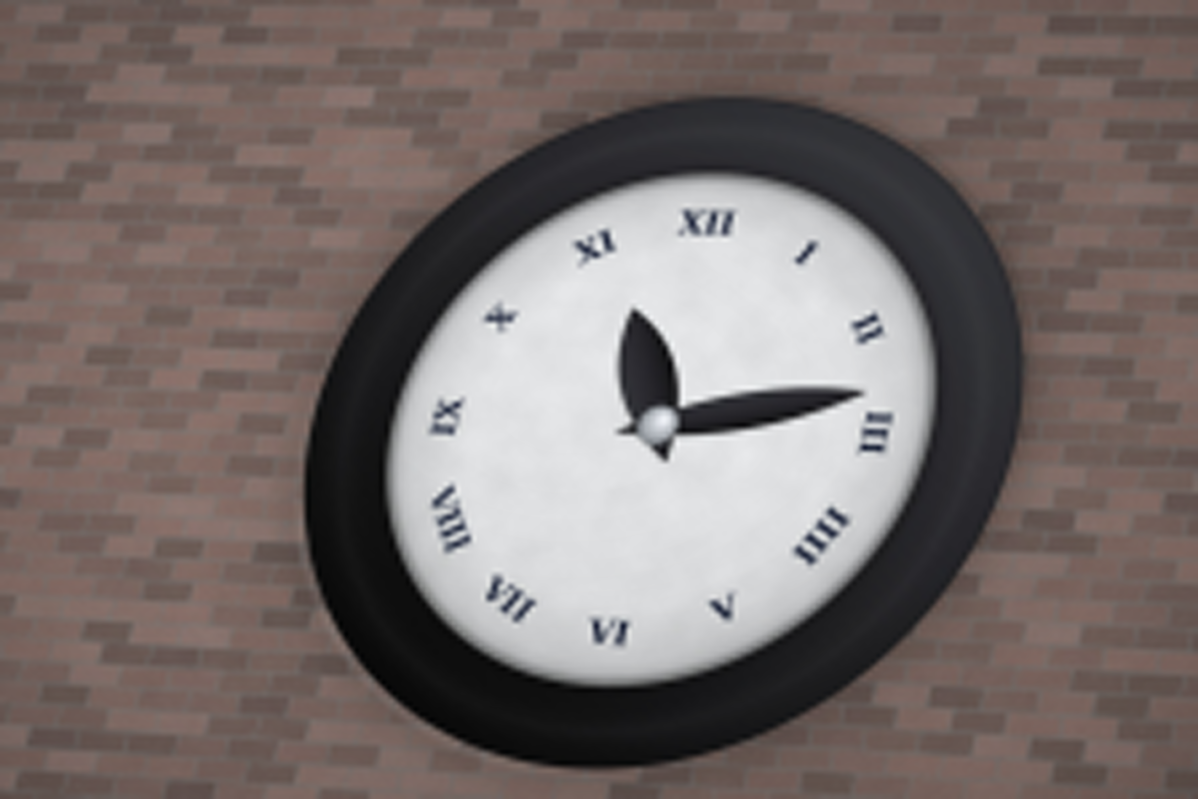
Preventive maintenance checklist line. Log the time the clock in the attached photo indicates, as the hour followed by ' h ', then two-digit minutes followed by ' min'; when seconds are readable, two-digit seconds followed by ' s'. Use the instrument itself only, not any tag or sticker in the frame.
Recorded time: 11 h 13 min
